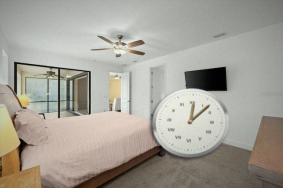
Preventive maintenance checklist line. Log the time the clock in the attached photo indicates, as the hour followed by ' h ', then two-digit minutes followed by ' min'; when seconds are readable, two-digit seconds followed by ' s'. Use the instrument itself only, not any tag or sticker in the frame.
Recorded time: 12 h 07 min
